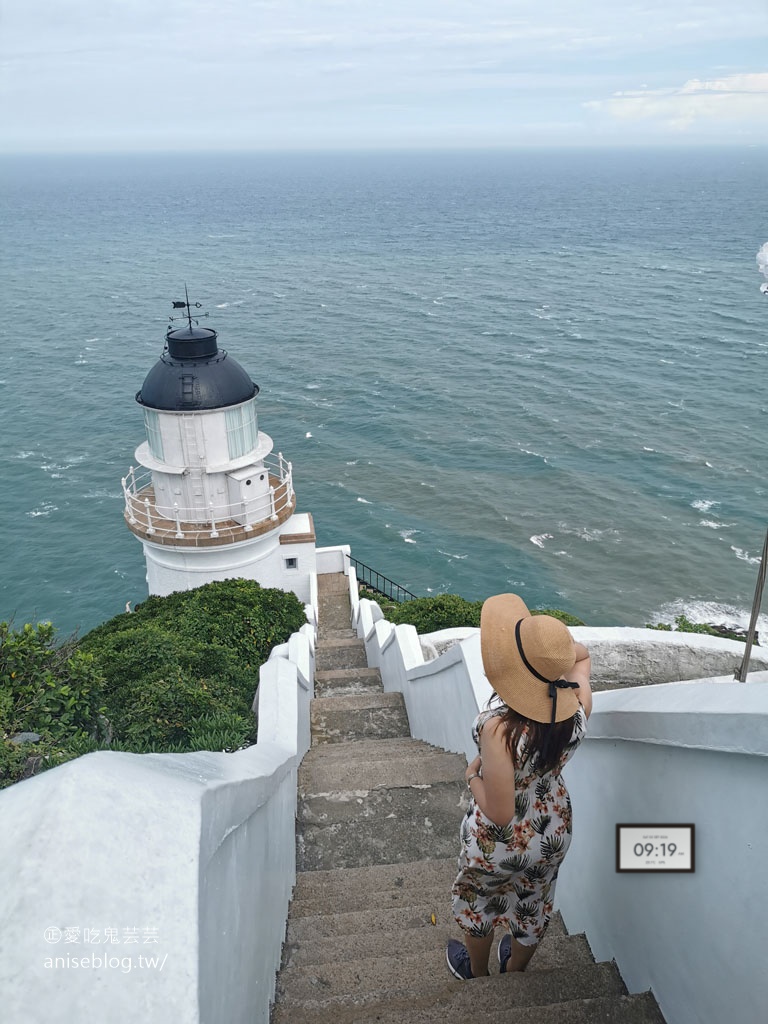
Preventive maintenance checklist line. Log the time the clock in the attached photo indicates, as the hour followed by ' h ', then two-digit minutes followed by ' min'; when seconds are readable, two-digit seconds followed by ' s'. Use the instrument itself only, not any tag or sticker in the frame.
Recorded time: 9 h 19 min
